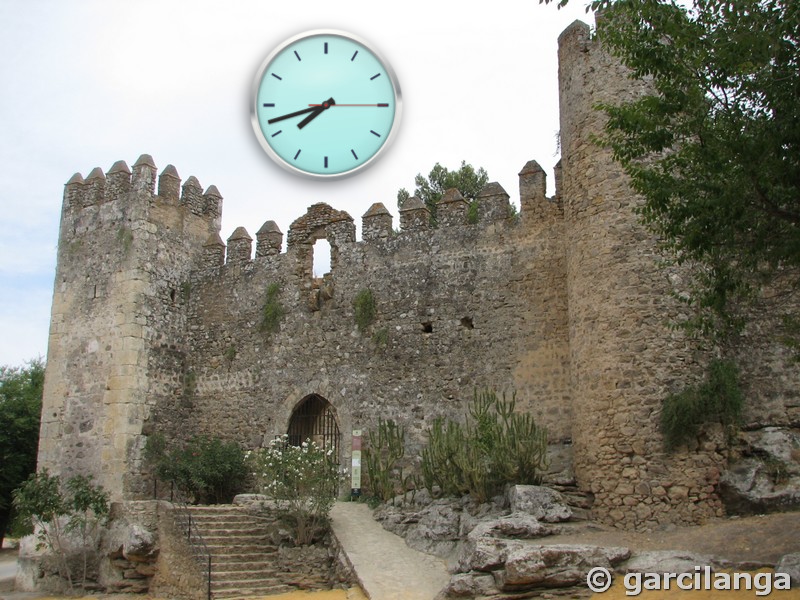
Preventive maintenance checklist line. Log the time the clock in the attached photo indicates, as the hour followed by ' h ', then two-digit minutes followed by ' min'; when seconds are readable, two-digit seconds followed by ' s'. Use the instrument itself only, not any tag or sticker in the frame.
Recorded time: 7 h 42 min 15 s
